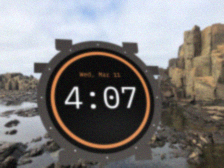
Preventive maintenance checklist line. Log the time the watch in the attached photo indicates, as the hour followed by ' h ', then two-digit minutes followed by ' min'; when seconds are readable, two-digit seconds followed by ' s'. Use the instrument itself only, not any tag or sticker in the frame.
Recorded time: 4 h 07 min
